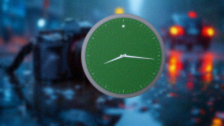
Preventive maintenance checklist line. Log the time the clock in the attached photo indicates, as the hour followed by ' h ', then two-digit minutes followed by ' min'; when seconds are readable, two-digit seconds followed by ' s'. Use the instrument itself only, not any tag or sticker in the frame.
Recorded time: 8 h 16 min
